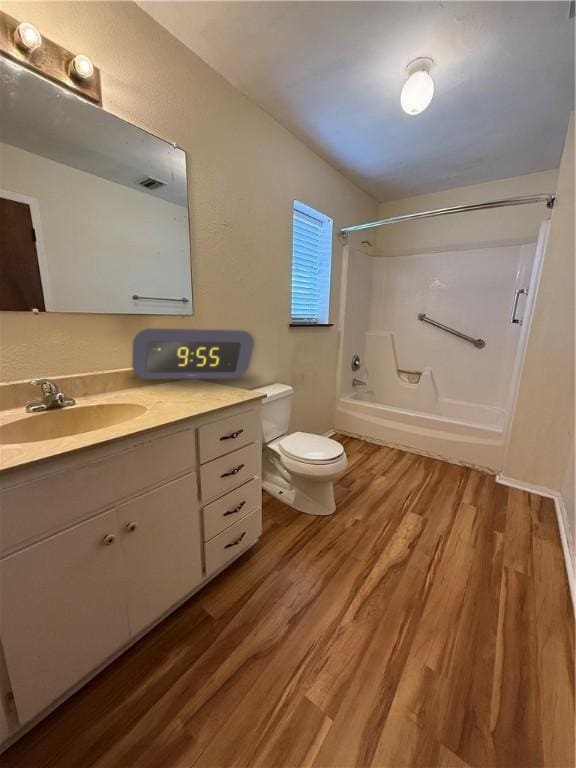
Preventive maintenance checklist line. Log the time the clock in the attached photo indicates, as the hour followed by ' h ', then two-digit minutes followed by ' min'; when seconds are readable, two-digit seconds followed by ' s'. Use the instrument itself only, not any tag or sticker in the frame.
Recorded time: 9 h 55 min
